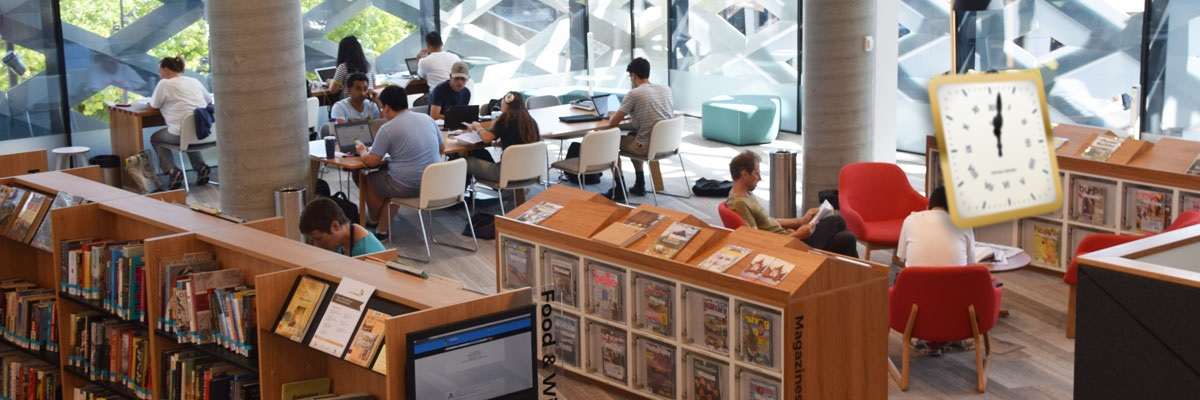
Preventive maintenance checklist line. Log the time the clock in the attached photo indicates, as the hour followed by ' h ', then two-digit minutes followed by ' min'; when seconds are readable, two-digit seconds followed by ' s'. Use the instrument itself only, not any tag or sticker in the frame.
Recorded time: 12 h 02 min
